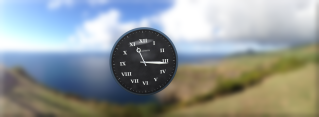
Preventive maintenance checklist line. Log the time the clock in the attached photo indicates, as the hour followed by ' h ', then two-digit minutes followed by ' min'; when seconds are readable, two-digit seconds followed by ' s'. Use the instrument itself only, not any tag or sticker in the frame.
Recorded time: 11 h 16 min
